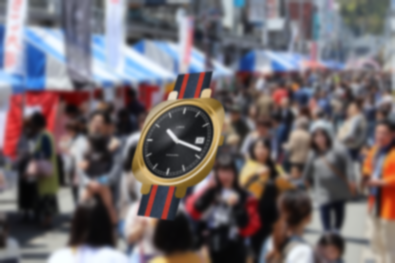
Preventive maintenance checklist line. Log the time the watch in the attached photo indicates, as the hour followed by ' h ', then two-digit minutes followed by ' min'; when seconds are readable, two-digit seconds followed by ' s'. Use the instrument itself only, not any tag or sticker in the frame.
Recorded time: 10 h 18 min
